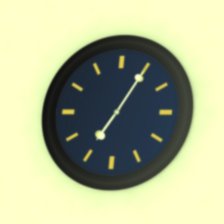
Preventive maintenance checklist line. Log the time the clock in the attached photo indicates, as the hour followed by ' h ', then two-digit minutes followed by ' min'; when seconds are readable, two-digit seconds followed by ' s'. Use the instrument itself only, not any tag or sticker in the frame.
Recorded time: 7 h 05 min
